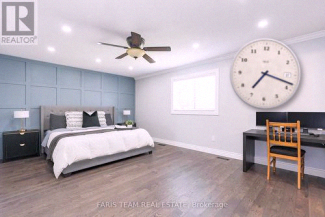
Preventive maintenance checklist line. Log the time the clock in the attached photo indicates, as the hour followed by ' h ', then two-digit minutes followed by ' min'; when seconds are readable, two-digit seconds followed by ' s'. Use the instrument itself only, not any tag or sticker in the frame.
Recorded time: 7 h 18 min
